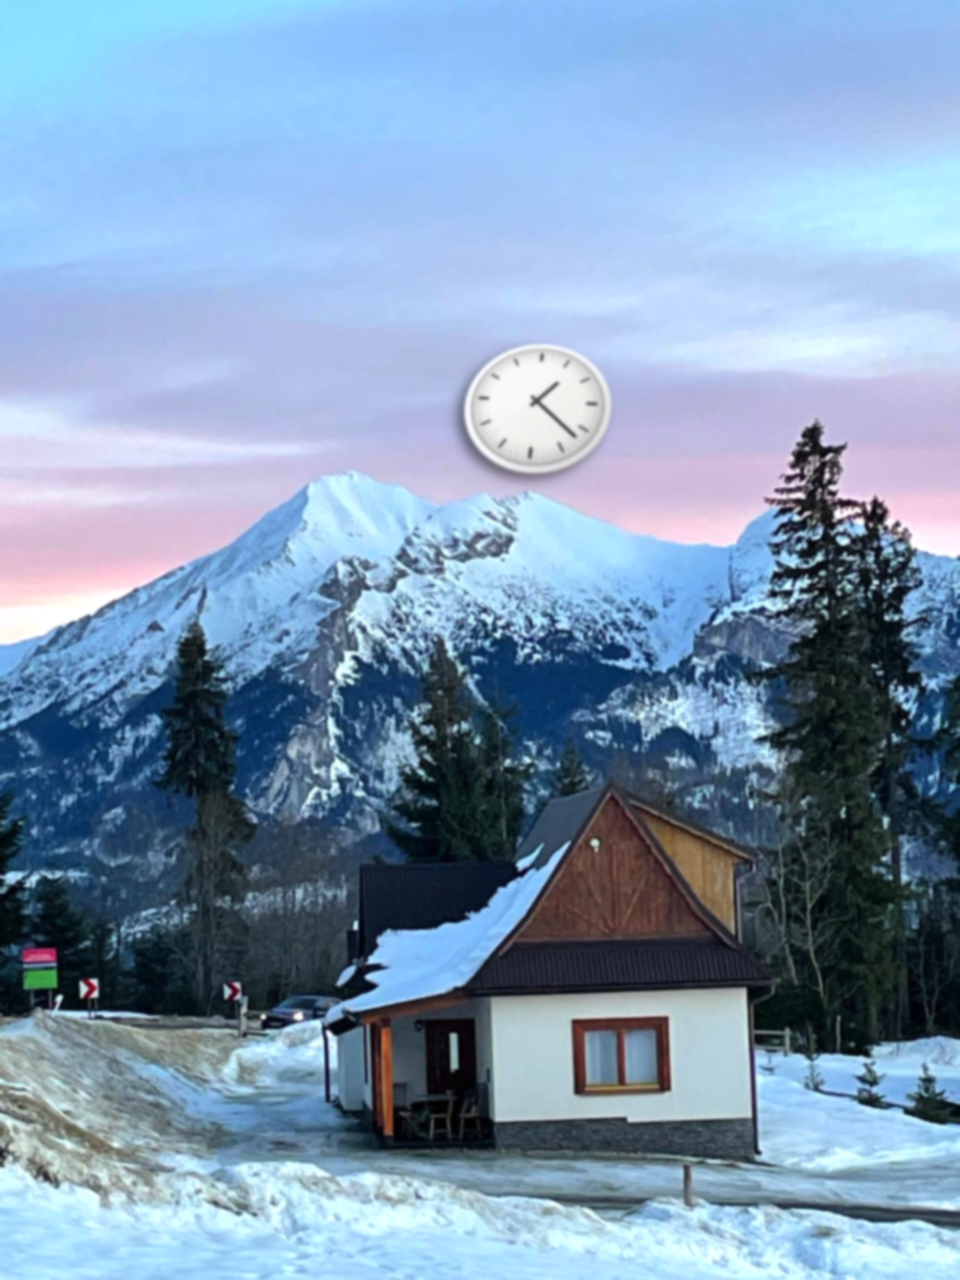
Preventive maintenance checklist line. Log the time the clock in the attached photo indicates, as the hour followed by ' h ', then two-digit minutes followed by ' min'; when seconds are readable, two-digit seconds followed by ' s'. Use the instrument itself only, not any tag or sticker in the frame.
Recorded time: 1 h 22 min
